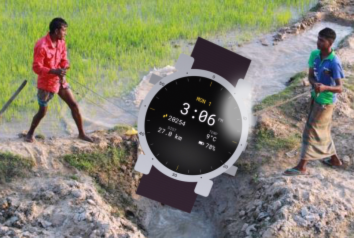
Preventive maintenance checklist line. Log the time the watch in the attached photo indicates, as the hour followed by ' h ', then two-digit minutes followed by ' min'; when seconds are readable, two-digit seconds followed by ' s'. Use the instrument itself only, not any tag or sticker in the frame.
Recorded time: 3 h 06 min
